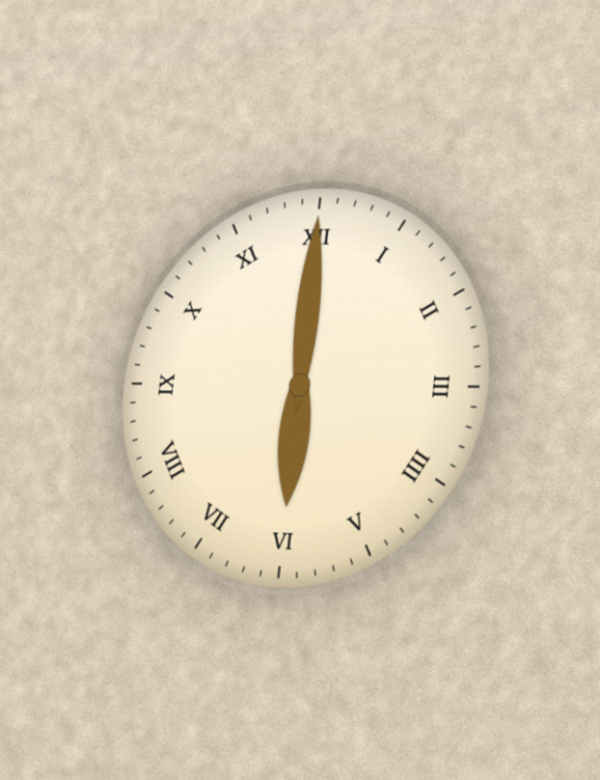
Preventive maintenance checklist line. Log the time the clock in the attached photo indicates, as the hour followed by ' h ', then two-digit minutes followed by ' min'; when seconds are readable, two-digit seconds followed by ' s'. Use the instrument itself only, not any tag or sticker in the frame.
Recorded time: 6 h 00 min
